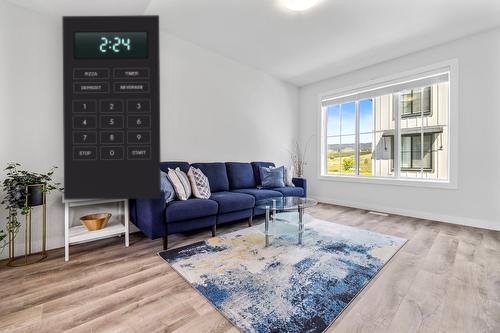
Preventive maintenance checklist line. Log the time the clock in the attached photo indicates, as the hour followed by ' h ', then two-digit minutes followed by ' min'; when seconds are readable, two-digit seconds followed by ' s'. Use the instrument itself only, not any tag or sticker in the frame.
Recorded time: 2 h 24 min
